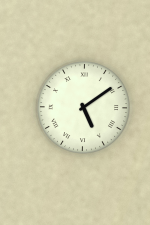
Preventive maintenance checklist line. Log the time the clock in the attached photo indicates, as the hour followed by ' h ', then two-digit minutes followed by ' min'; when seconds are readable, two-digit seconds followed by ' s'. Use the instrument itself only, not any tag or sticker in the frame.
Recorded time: 5 h 09 min
